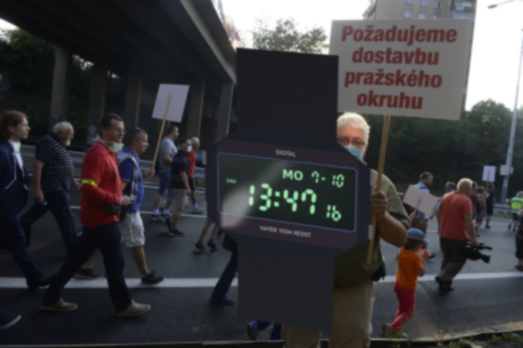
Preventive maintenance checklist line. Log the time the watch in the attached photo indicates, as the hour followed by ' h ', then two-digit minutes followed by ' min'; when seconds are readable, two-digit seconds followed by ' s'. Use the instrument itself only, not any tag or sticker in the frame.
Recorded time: 13 h 47 min 16 s
